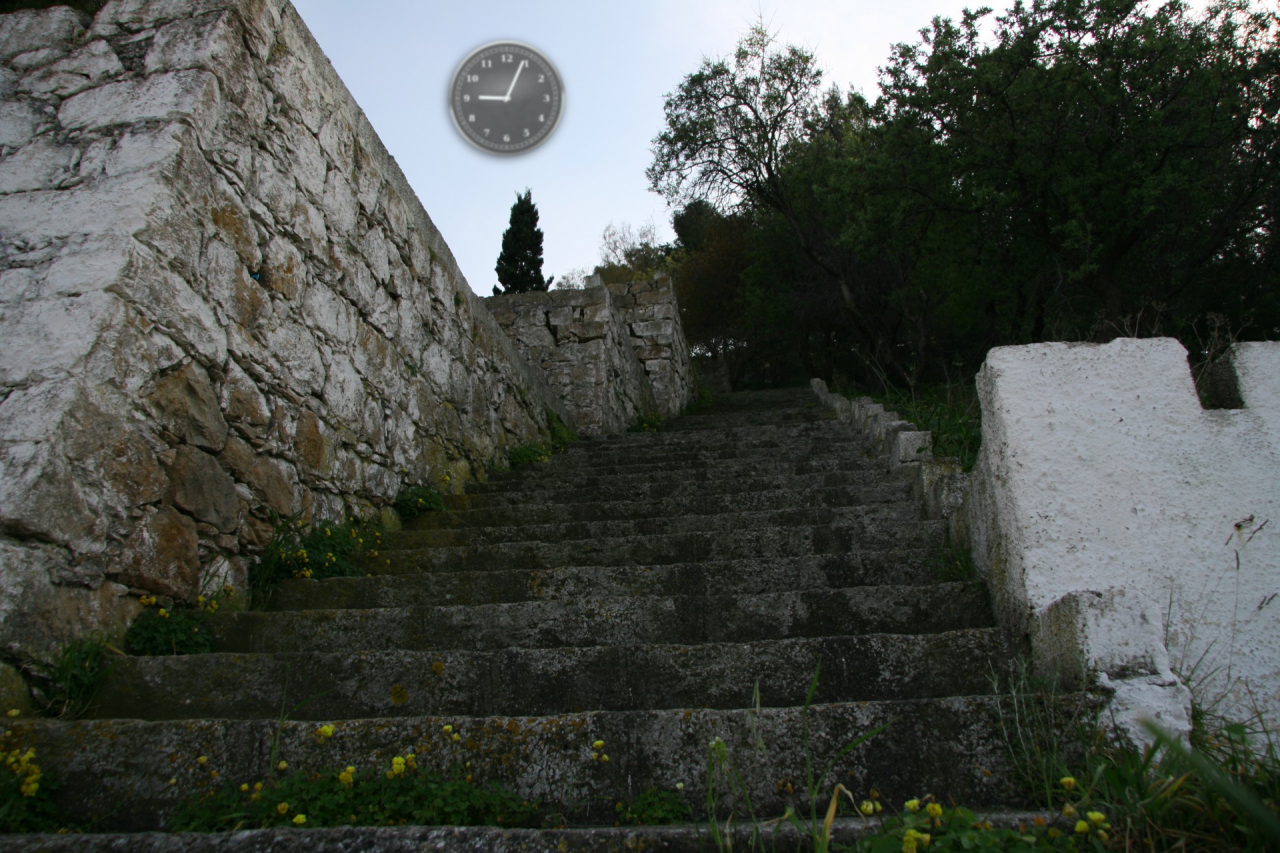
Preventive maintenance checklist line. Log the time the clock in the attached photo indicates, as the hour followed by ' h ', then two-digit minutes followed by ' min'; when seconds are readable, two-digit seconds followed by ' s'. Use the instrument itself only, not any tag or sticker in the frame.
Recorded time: 9 h 04 min
